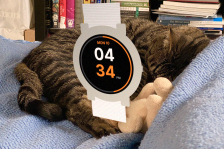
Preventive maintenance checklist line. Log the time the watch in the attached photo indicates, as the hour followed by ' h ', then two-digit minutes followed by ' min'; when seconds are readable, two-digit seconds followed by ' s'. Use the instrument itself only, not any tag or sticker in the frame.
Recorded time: 4 h 34 min
